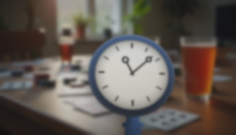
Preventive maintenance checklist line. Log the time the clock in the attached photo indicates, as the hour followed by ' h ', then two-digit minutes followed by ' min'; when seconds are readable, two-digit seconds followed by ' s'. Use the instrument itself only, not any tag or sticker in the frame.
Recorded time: 11 h 08 min
